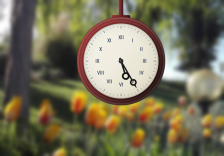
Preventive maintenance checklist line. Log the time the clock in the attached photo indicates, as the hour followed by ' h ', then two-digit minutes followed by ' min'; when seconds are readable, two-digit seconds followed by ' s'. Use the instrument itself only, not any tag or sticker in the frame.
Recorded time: 5 h 25 min
